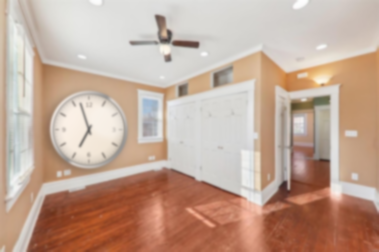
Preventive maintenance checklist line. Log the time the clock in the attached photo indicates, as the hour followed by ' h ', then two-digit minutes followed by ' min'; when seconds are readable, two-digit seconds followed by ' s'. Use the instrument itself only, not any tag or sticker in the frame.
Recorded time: 6 h 57 min
